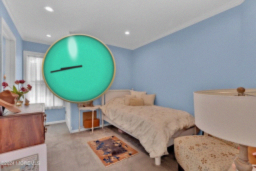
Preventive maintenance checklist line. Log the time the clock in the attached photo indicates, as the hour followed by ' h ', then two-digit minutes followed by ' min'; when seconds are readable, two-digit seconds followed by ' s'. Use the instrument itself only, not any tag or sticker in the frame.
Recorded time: 8 h 43 min
